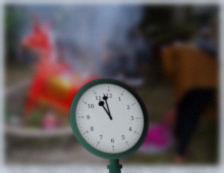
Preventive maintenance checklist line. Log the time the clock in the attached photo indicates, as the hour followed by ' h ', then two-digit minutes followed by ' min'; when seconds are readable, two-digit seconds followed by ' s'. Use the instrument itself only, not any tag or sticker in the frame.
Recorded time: 10 h 58 min
